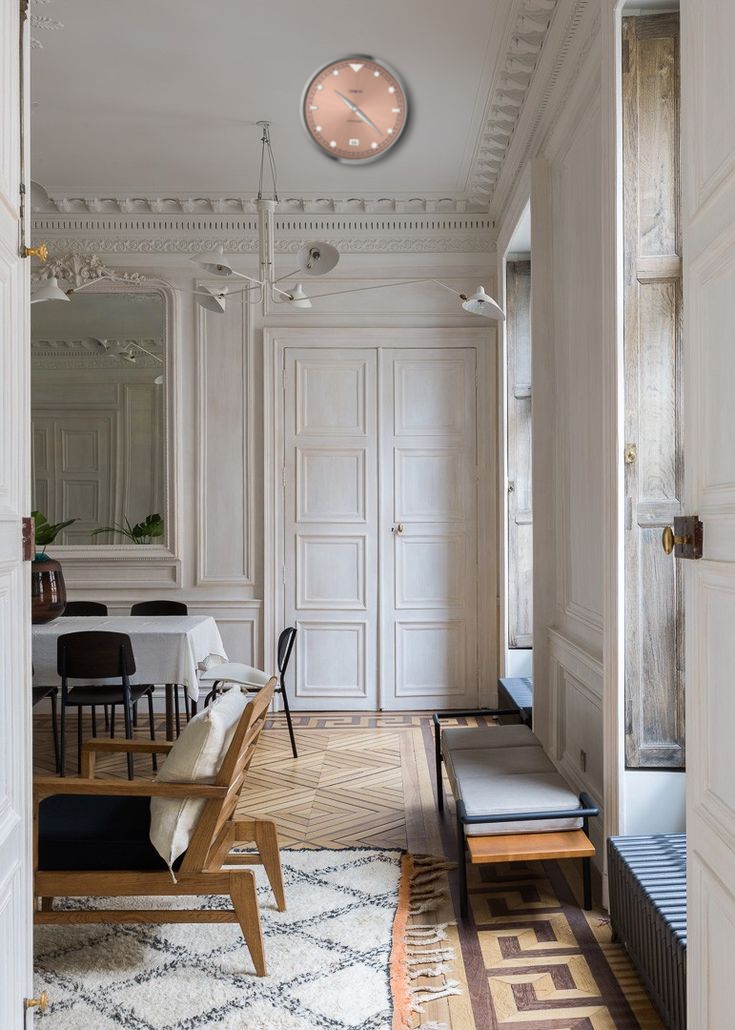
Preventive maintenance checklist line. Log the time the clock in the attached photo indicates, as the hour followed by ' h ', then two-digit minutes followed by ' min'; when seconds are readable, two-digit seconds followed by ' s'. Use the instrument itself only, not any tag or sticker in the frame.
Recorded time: 10 h 22 min
